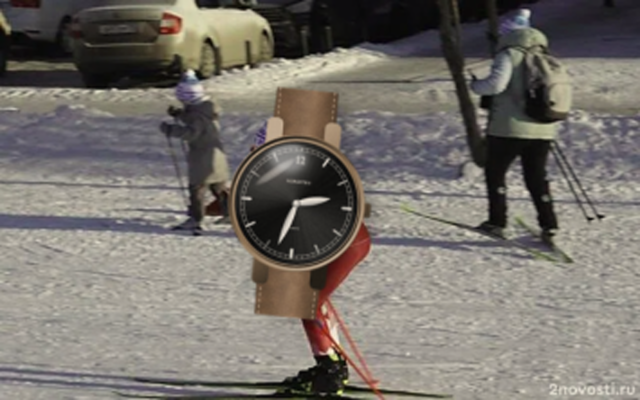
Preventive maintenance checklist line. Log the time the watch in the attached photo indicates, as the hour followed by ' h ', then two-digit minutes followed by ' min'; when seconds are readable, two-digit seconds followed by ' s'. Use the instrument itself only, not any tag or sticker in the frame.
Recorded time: 2 h 33 min
